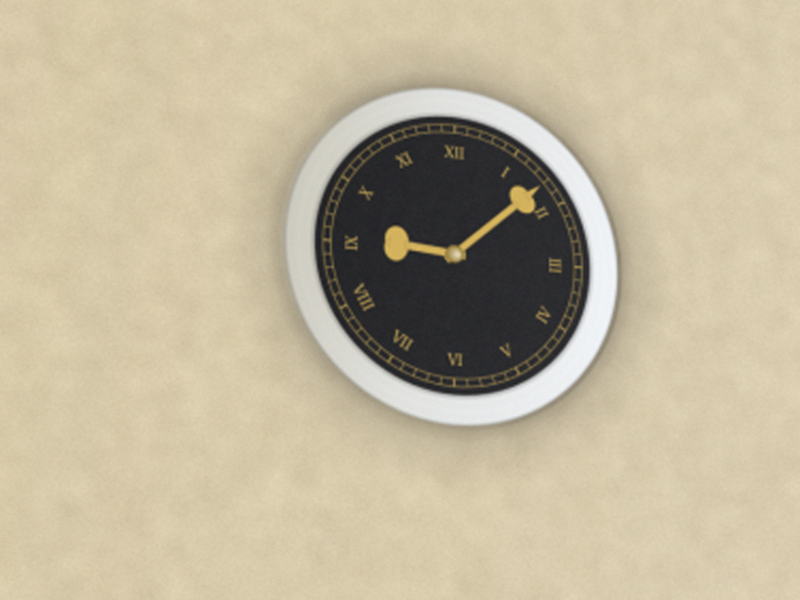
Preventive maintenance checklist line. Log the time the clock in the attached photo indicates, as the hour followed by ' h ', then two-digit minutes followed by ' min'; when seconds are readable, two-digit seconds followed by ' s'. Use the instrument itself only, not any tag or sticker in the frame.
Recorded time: 9 h 08 min
